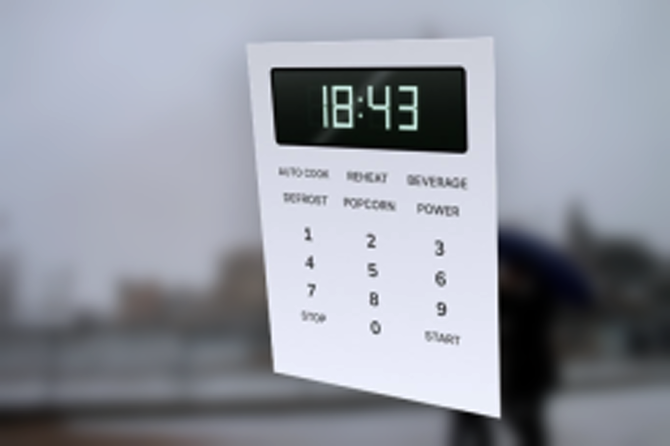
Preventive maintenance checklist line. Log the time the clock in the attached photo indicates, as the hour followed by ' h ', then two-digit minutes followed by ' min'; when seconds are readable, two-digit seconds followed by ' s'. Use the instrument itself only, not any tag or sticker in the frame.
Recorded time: 18 h 43 min
